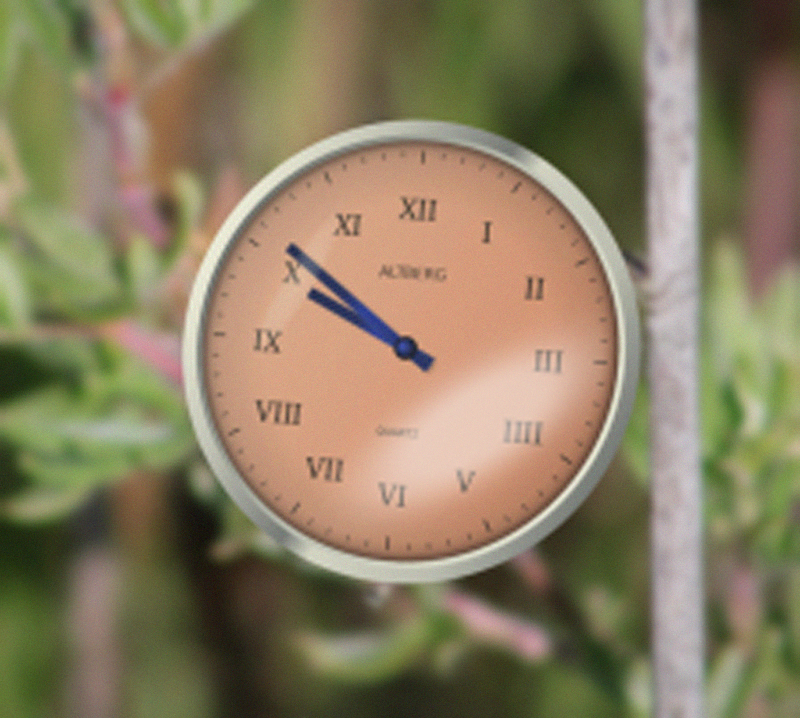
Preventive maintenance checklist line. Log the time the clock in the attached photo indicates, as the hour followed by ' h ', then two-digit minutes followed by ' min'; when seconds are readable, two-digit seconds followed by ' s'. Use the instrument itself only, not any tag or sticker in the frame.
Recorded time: 9 h 51 min
